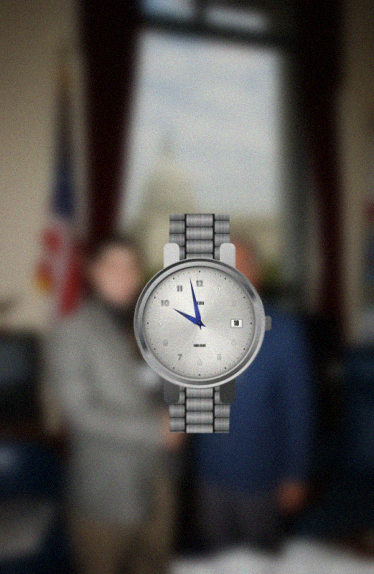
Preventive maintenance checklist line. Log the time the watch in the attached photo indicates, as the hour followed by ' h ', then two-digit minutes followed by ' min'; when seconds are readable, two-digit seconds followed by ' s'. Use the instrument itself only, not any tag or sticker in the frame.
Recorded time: 9 h 58 min
